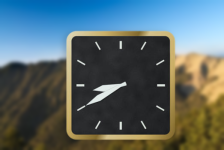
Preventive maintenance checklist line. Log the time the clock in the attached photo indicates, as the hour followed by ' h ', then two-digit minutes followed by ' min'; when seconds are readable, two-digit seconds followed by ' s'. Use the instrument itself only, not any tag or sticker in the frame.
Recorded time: 8 h 40 min
